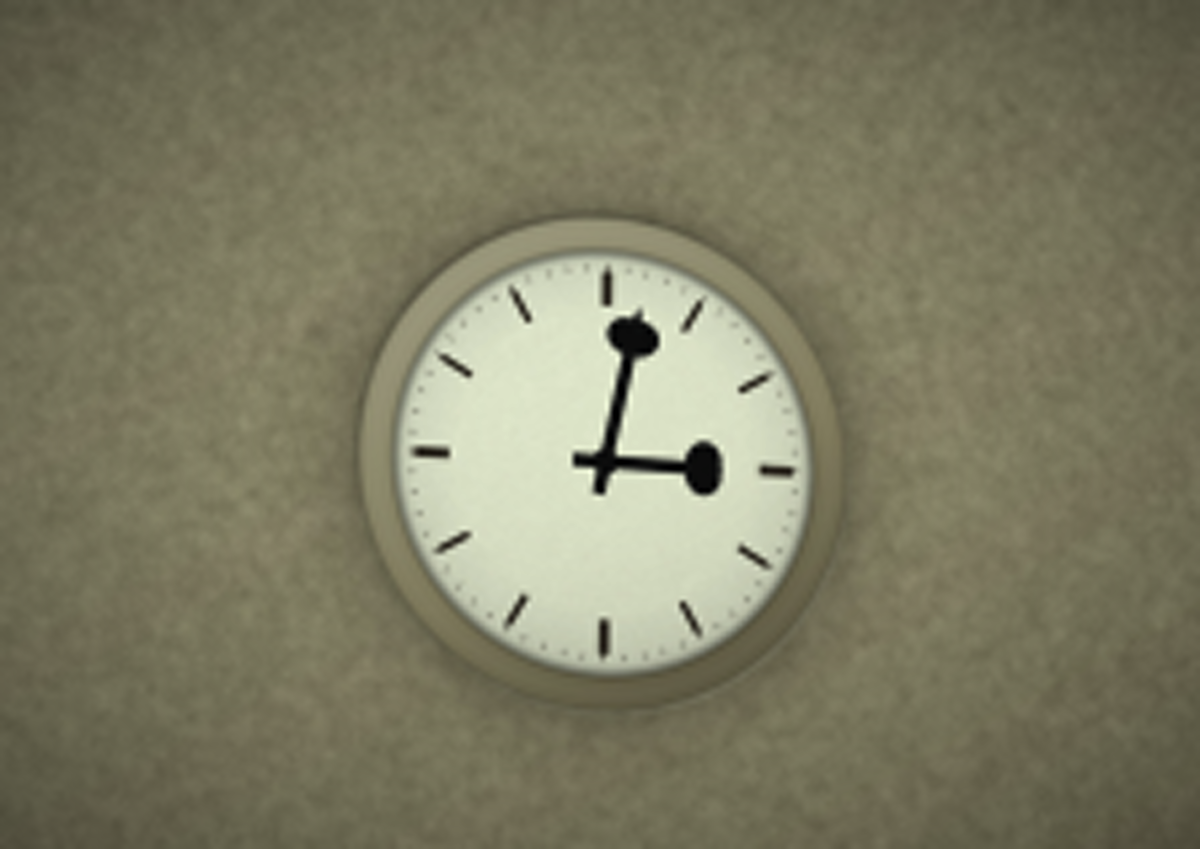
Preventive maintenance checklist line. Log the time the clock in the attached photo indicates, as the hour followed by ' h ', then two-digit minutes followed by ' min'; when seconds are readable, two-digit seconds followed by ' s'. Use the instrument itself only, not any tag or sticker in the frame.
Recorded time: 3 h 02 min
